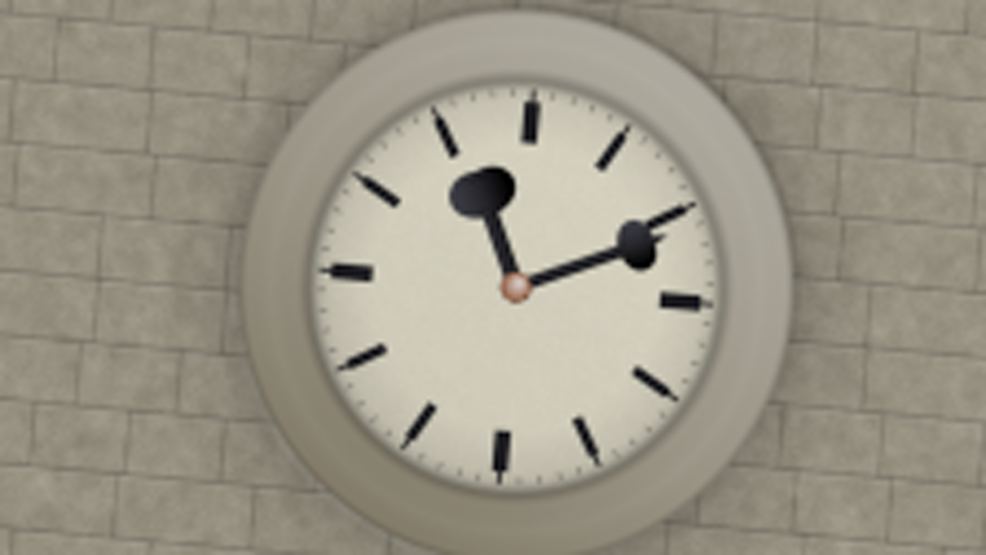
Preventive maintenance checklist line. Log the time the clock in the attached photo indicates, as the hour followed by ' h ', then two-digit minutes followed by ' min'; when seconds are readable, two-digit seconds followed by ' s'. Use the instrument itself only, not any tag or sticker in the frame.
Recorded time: 11 h 11 min
